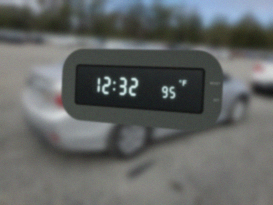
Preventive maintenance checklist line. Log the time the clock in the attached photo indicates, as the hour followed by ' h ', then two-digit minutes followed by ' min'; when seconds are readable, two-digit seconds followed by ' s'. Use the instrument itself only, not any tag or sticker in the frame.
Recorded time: 12 h 32 min
